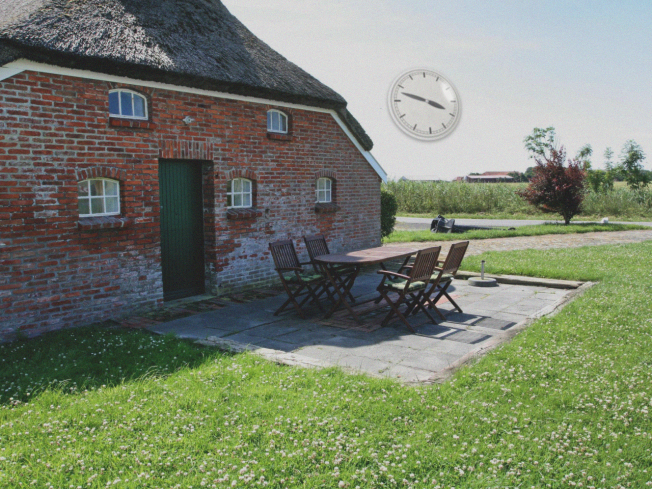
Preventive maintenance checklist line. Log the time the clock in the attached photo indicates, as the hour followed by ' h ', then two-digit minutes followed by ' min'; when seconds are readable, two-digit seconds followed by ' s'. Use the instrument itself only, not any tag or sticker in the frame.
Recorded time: 3 h 48 min
